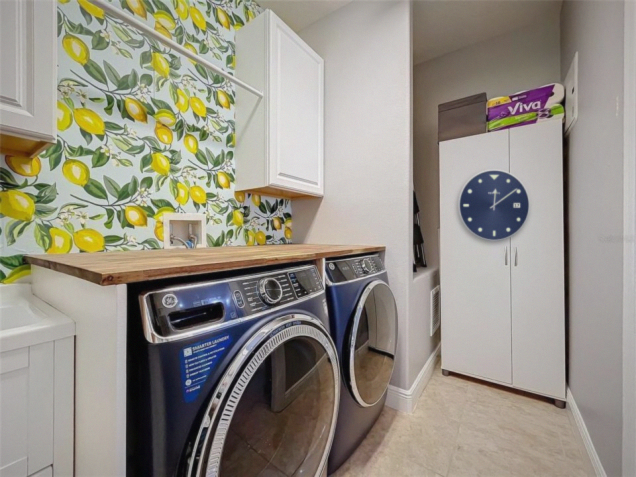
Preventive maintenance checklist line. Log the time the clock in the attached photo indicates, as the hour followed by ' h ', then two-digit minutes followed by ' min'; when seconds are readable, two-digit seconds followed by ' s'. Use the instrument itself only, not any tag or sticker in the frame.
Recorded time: 12 h 09 min
